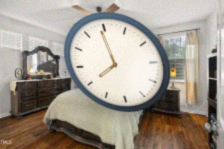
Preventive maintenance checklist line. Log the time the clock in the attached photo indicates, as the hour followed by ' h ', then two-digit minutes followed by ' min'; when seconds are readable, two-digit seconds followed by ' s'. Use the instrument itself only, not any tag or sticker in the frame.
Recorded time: 7 h 59 min
